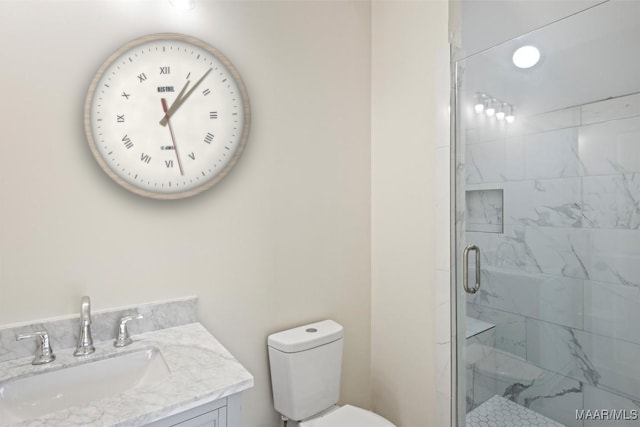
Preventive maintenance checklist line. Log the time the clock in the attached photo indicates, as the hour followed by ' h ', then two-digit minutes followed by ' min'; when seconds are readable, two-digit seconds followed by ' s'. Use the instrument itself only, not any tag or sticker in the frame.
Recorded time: 1 h 07 min 28 s
